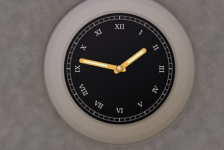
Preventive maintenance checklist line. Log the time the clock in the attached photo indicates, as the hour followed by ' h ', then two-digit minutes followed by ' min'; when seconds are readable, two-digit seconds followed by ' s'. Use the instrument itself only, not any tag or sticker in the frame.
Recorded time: 1 h 47 min
